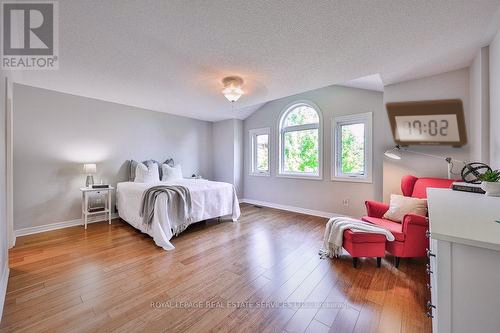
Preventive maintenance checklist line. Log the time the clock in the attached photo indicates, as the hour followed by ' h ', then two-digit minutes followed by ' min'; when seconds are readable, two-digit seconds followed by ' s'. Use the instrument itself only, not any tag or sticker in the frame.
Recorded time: 17 h 02 min
